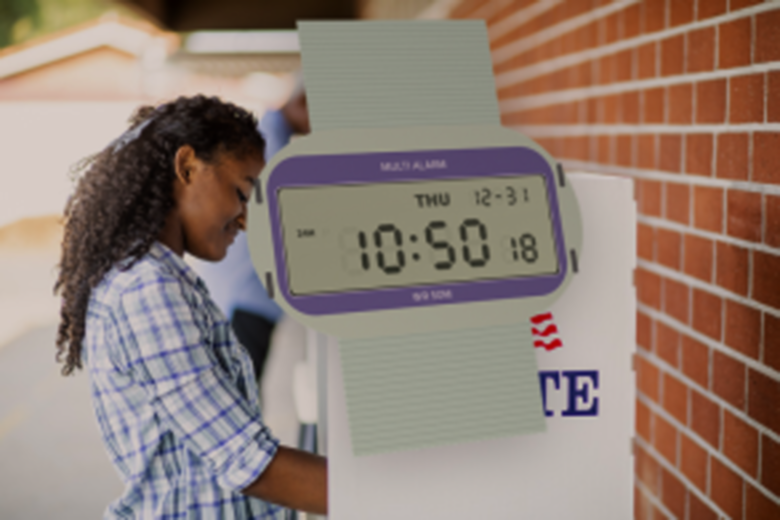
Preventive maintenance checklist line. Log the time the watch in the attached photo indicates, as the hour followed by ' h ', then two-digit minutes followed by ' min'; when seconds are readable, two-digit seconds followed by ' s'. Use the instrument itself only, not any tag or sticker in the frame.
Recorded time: 10 h 50 min 18 s
